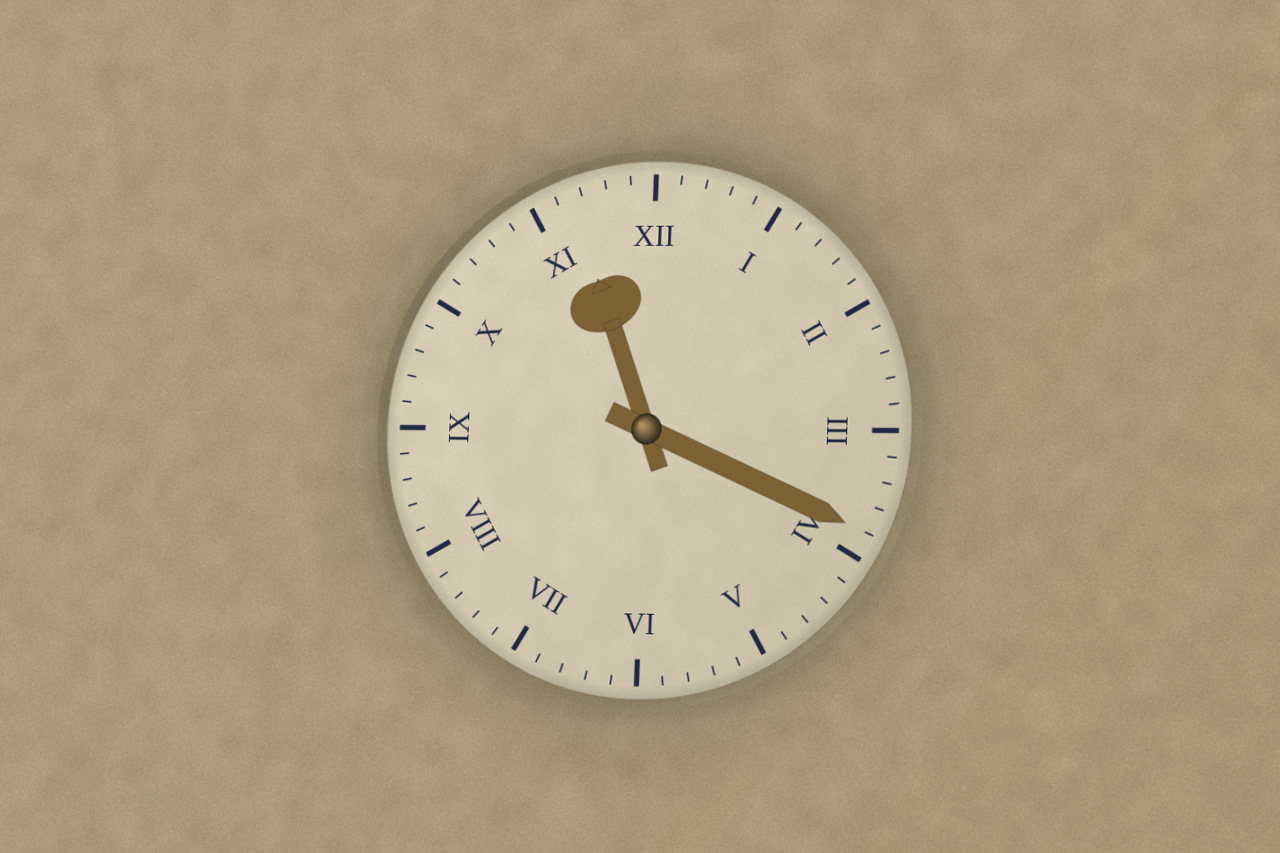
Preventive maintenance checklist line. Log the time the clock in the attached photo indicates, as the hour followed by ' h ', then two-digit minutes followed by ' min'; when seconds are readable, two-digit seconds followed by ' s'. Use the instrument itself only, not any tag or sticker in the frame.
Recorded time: 11 h 19 min
